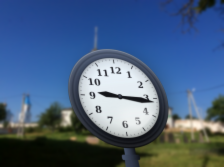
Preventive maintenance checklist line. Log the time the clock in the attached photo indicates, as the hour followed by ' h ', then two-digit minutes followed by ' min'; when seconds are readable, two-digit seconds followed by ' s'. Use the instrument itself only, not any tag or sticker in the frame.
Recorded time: 9 h 16 min
